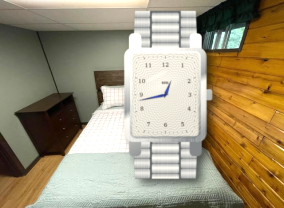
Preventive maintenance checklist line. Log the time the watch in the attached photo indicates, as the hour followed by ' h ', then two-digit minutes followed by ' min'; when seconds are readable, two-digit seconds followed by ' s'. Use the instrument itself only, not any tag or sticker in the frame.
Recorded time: 12 h 43 min
